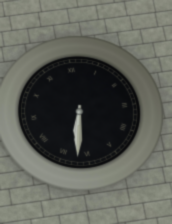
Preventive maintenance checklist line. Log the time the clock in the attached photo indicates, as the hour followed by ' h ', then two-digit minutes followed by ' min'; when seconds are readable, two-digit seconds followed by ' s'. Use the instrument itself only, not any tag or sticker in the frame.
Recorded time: 6 h 32 min
